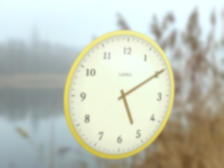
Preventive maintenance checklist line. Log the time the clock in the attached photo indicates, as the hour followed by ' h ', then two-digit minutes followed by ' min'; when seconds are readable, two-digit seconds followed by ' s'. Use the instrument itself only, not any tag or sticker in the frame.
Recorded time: 5 h 10 min
